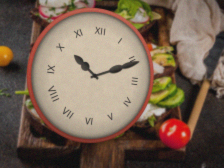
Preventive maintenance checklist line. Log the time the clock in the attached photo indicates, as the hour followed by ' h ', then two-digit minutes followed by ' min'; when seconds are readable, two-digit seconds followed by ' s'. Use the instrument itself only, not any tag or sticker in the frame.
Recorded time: 10 h 11 min
